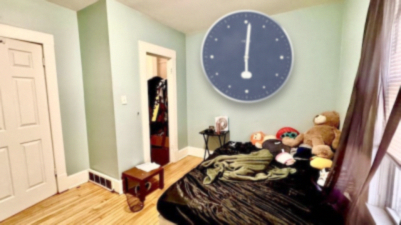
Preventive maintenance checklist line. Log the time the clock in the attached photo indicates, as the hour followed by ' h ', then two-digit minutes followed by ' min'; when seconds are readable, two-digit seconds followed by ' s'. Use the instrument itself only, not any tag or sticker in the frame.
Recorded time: 6 h 01 min
